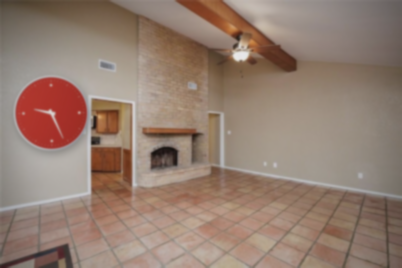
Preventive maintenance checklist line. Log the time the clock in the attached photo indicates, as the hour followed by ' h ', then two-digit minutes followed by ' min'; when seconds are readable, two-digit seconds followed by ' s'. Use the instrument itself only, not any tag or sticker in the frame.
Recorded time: 9 h 26 min
